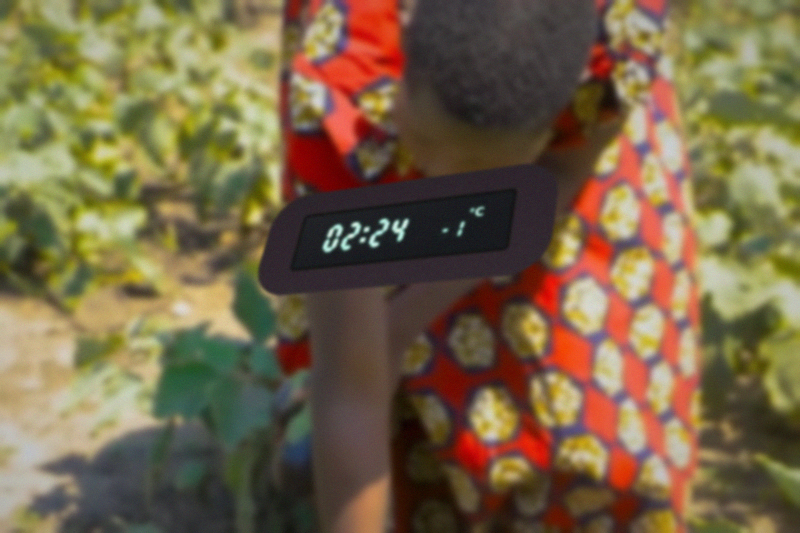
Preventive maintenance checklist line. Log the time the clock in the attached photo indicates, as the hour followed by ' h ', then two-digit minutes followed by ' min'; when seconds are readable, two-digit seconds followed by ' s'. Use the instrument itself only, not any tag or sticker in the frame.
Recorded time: 2 h 24 min
